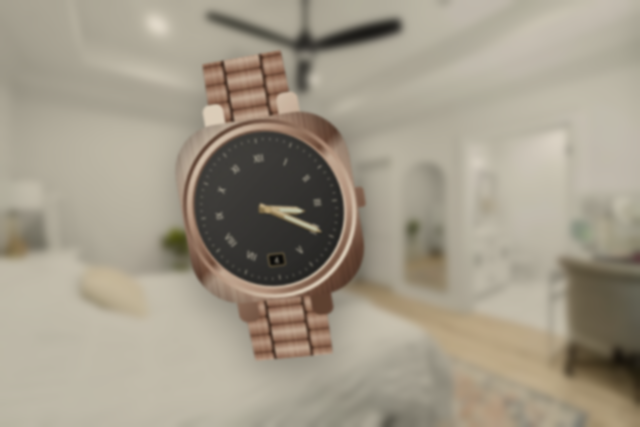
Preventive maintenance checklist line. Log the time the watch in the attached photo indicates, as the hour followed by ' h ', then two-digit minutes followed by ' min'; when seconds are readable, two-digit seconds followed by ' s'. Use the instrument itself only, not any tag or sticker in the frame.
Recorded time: 3 h 20 min
